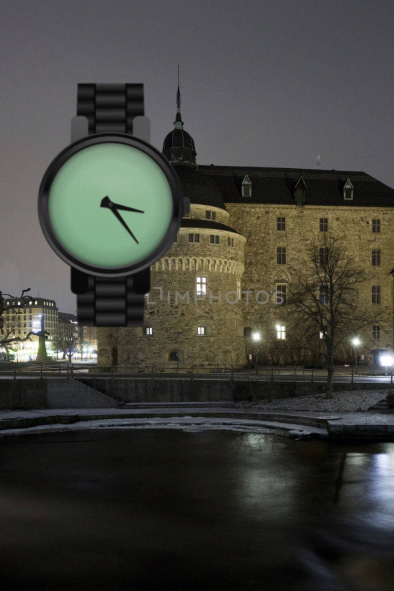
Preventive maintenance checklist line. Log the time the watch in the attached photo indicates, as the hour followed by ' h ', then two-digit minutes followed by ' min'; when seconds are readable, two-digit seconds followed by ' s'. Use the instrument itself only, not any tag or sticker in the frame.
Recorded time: 3 h 24 min
